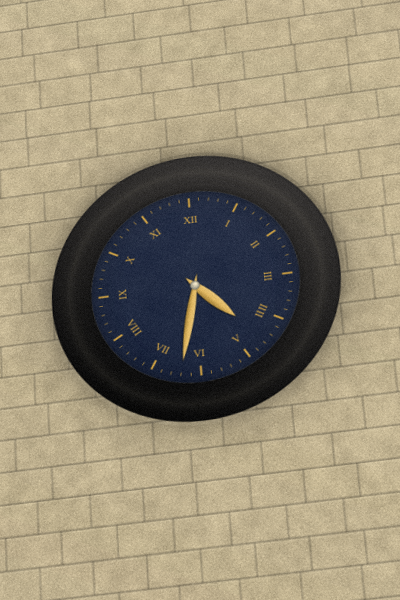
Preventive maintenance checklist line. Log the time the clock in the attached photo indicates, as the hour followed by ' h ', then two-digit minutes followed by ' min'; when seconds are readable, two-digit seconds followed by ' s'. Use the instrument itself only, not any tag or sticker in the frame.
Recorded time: 4 h 32 min
